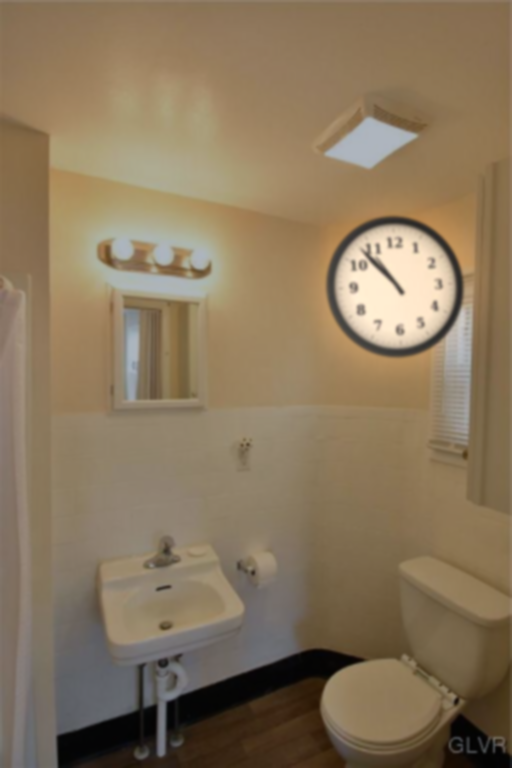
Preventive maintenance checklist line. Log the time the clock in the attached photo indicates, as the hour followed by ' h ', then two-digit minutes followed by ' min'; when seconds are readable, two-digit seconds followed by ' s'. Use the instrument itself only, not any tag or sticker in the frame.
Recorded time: 10 h 53 min
